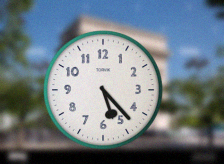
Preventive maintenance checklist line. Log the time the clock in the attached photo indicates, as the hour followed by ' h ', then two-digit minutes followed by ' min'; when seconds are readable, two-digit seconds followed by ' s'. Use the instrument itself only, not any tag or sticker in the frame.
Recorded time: 5 h 23 min
